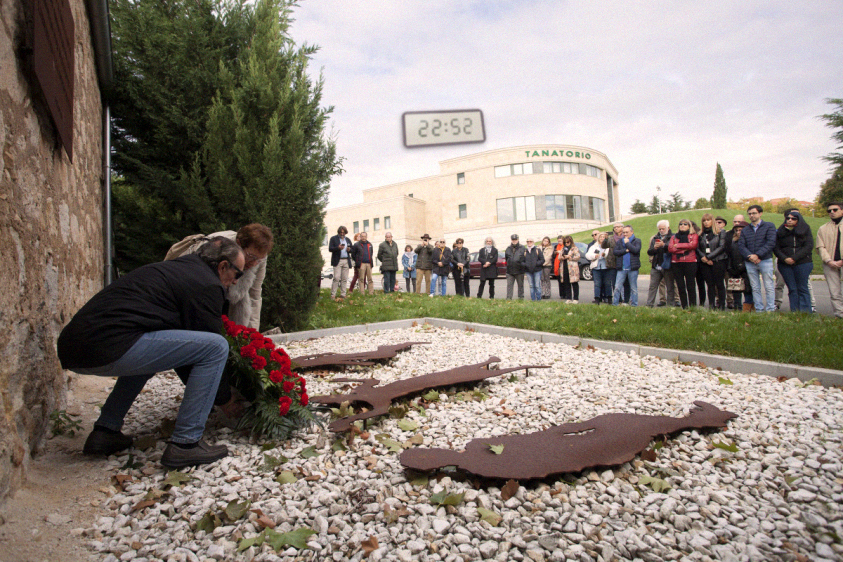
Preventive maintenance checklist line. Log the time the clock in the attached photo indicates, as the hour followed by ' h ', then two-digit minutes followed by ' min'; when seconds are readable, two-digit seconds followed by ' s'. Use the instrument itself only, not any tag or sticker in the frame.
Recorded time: 22 h 52 min
